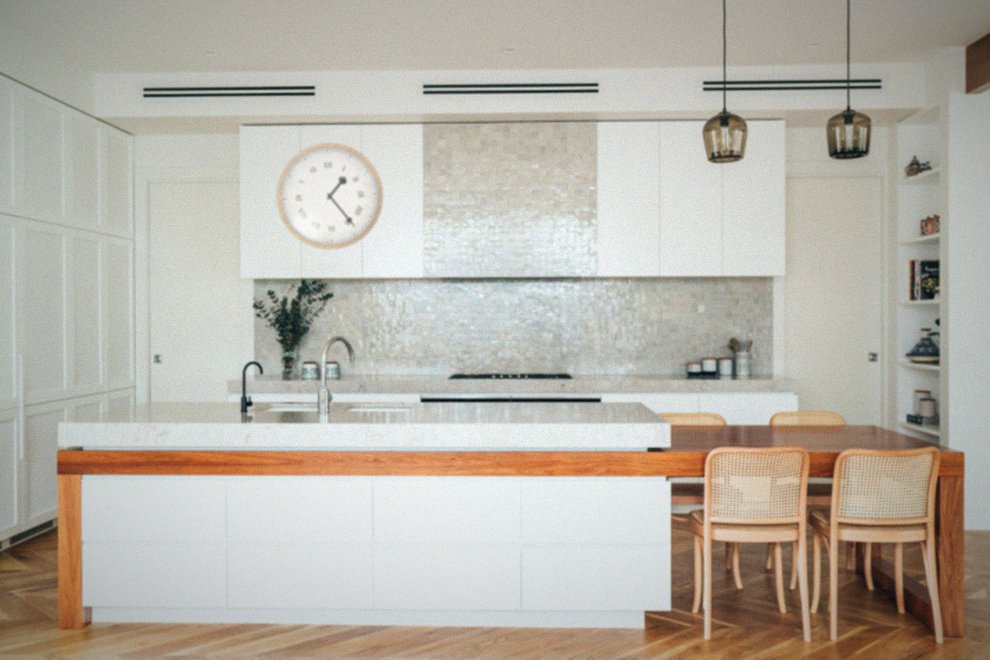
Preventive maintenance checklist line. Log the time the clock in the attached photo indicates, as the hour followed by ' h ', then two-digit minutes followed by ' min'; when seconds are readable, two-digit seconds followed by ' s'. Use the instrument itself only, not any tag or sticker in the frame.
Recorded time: 1 h 24 min
